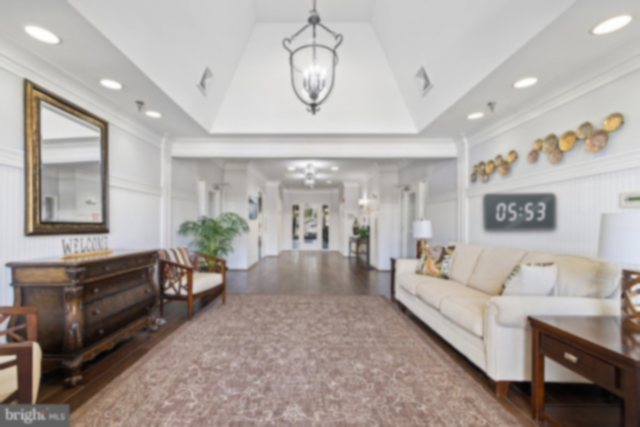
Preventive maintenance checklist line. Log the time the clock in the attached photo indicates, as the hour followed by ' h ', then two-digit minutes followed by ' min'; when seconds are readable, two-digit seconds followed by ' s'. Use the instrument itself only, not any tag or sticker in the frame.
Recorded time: 5 h 53 min
